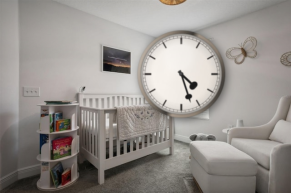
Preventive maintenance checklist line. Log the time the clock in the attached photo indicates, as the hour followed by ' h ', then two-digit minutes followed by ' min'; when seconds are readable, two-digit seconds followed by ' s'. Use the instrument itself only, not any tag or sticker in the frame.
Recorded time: 4 h 27 min
